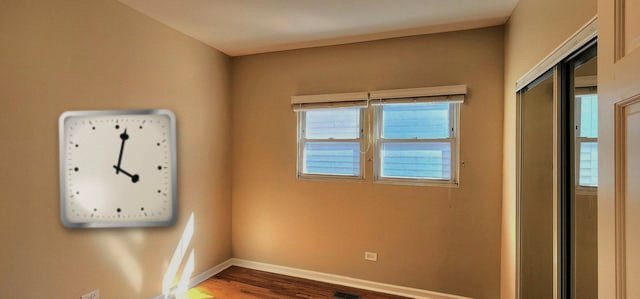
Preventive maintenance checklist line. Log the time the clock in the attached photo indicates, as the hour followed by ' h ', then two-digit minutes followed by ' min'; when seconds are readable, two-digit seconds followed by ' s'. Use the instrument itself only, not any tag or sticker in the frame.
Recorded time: 4 h 02 min
